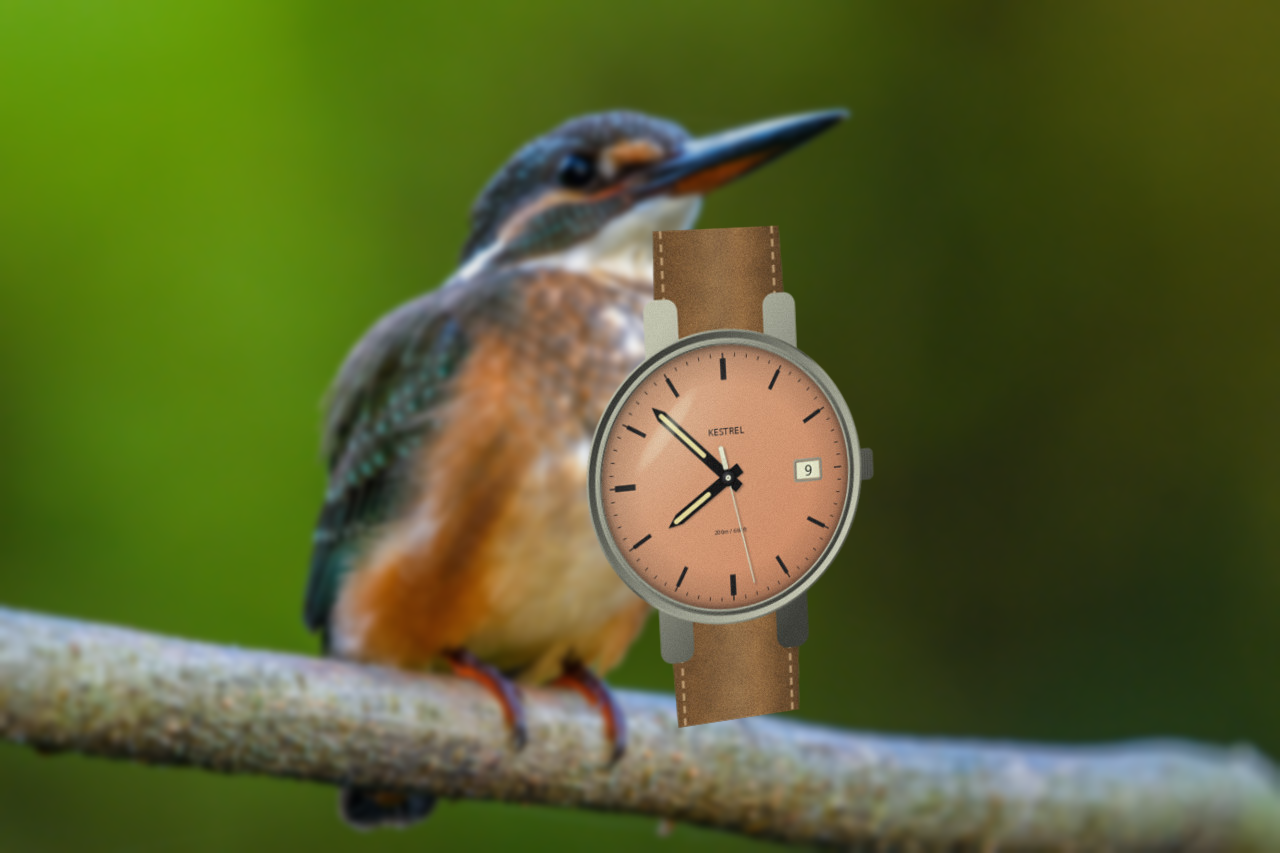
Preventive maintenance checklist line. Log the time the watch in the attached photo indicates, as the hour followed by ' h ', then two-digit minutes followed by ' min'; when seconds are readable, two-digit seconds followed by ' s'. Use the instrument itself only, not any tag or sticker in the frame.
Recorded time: 7 h 52 min 28 s
